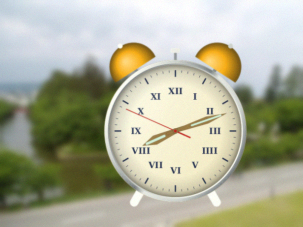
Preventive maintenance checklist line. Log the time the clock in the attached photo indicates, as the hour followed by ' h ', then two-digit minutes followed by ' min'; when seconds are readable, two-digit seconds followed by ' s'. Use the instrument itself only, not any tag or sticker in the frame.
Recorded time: 8 h 11 min 49 s
